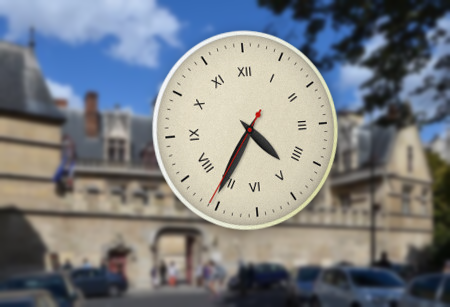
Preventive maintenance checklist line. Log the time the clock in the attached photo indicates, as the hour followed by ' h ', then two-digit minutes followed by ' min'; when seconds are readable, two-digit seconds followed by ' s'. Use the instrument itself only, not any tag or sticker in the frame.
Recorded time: 4 h 35 min 36 s
